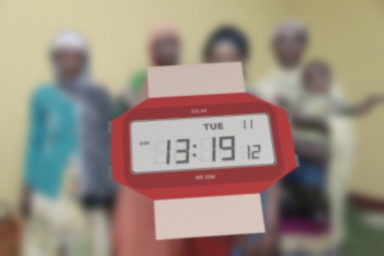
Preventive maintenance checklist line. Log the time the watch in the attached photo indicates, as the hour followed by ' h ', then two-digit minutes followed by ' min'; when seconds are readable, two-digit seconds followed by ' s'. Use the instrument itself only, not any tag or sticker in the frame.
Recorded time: 13 h 19 min 12 s
